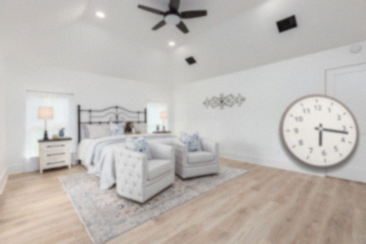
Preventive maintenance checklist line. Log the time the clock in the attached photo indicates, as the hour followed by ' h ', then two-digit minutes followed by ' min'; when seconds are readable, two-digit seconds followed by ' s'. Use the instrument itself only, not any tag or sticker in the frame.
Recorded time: 6 h 17 min
